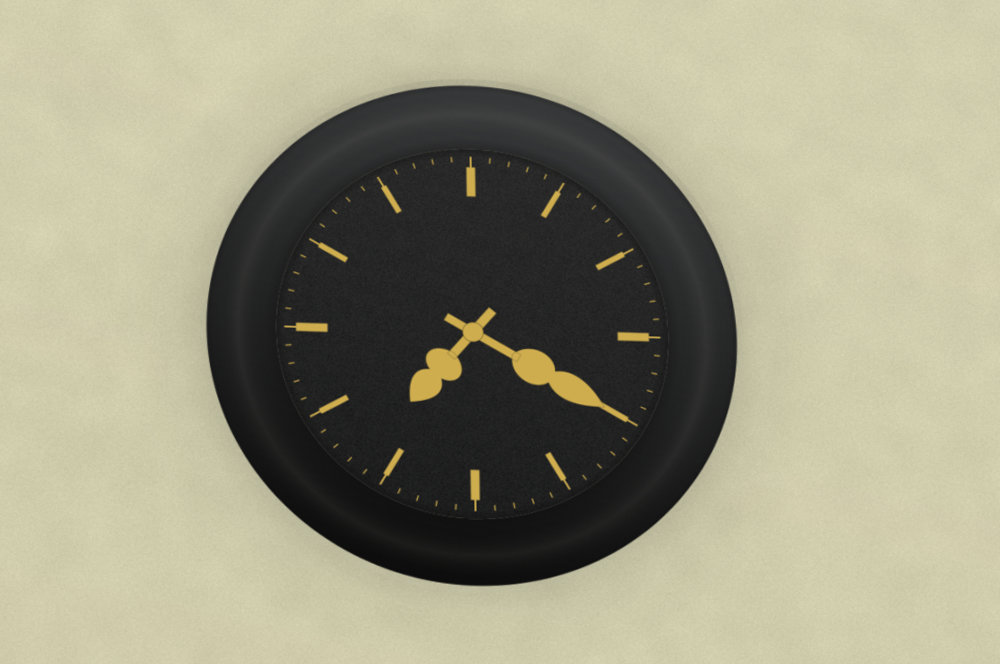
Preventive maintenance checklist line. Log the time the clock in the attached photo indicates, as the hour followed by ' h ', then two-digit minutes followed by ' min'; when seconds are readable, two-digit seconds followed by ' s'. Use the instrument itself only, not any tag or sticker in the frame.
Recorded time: 7 h 20 min
